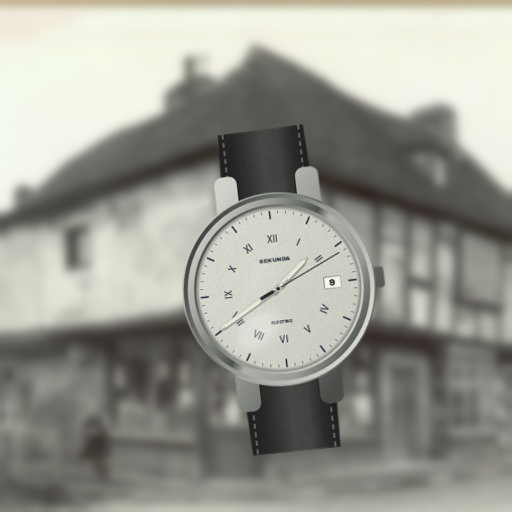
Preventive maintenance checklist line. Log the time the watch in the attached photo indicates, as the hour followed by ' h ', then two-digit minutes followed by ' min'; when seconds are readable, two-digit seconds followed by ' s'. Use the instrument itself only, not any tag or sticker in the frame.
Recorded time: 1 h 40 min 11 s
